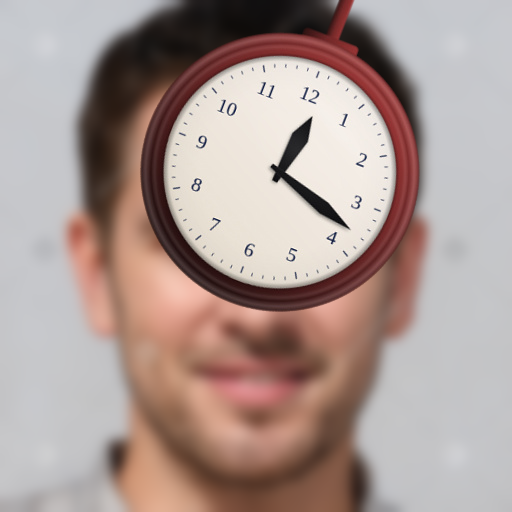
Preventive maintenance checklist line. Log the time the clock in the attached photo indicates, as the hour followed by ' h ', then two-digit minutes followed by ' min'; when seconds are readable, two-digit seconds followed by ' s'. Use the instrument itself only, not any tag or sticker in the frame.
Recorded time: 12 h 18 min
